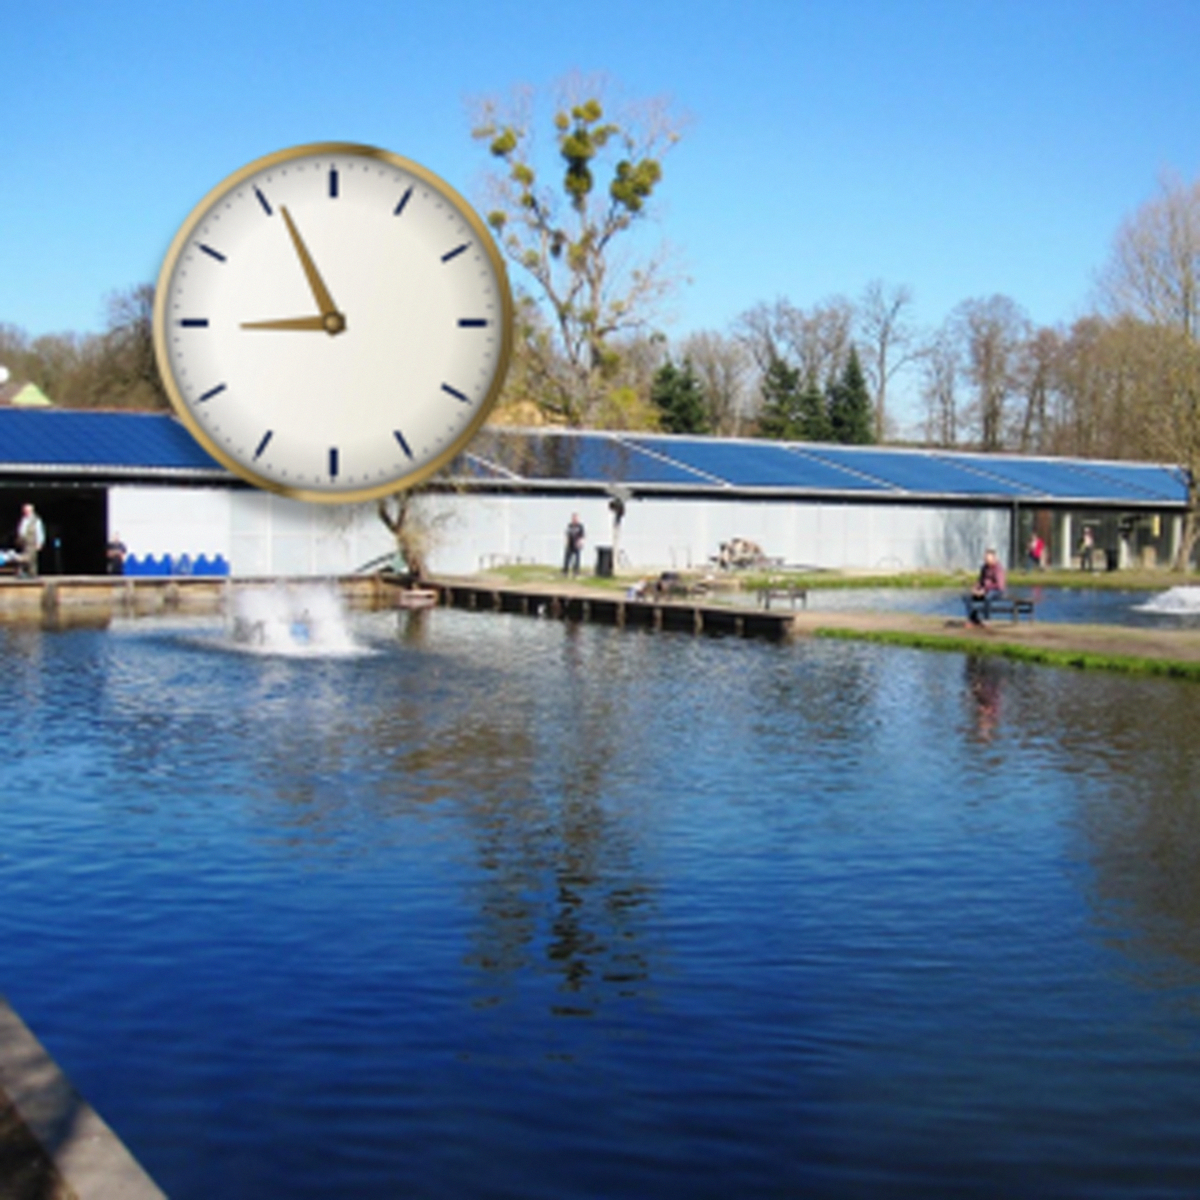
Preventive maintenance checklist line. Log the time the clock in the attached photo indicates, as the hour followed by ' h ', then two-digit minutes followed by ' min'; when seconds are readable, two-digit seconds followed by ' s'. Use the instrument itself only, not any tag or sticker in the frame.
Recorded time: 8 h 56 min
